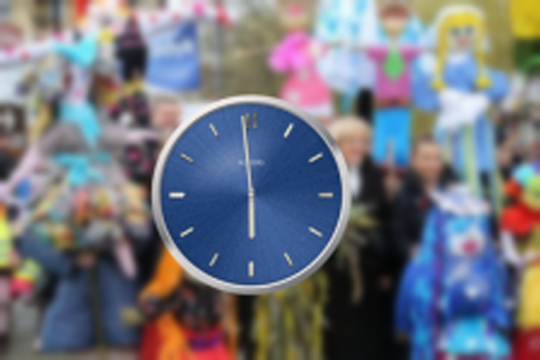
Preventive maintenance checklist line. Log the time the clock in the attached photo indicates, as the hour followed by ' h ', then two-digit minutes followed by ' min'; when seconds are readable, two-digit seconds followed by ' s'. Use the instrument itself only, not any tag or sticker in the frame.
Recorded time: 5 h 59 min
